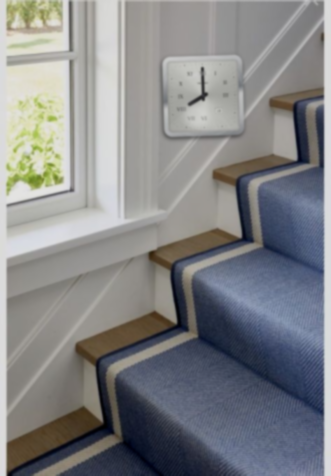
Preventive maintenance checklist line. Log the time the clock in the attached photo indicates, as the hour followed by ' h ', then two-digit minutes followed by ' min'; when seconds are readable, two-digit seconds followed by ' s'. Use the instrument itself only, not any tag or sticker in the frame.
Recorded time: 8 h 00 min
